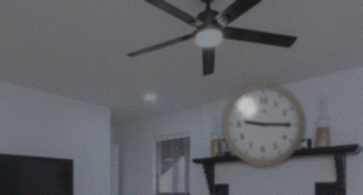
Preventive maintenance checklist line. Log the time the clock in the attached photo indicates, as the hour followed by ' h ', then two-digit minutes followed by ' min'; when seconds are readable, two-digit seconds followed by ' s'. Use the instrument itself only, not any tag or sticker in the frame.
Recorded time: 9 h 15 min
